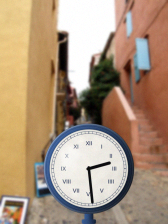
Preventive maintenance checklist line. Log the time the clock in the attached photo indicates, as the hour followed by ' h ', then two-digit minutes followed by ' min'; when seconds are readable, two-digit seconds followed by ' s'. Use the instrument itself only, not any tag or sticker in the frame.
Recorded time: 2 h 29 min
